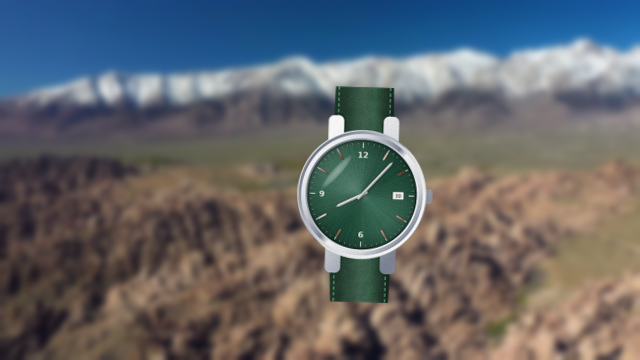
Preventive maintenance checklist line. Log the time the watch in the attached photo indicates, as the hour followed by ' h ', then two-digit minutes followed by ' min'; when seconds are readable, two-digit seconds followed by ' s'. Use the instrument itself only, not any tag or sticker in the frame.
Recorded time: 8 h 07 min
